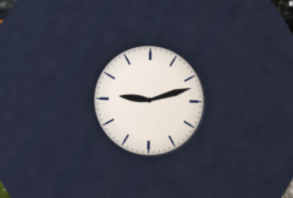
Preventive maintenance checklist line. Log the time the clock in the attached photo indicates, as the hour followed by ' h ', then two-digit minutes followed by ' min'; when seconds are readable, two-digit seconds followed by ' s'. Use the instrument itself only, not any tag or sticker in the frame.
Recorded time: 9 h 12 min
